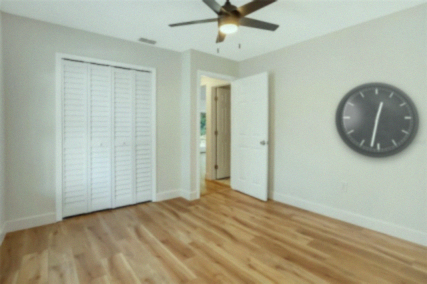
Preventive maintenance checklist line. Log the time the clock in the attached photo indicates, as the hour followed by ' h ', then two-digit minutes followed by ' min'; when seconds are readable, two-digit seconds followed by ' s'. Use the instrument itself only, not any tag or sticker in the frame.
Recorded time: 12 h 32 min
